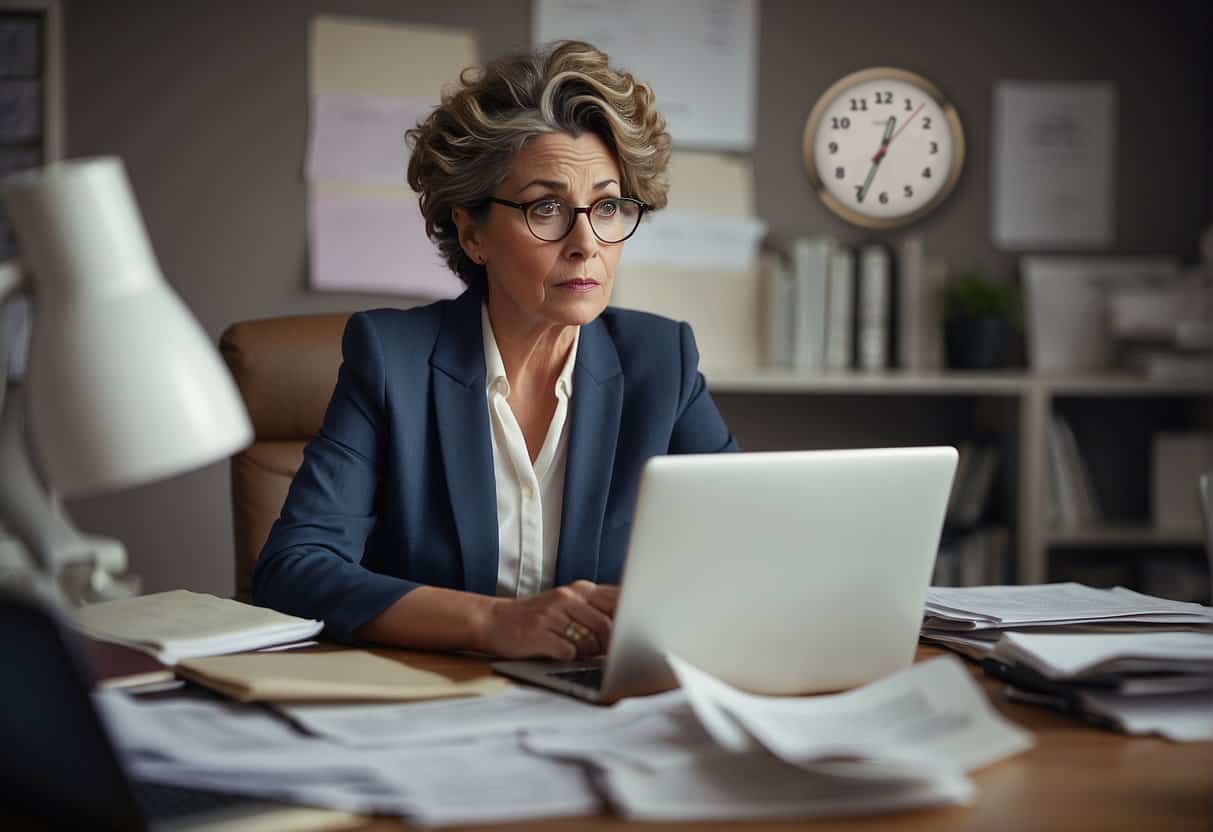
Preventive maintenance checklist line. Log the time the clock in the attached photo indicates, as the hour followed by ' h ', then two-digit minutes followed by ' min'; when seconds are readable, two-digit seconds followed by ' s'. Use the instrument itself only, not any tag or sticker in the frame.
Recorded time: 12 h 34 min 07 s
